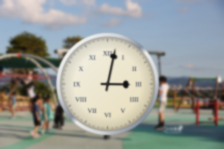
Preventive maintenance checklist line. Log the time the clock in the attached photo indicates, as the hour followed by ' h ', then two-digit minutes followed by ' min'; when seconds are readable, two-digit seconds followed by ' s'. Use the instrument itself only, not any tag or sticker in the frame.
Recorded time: 3 h 02 min
